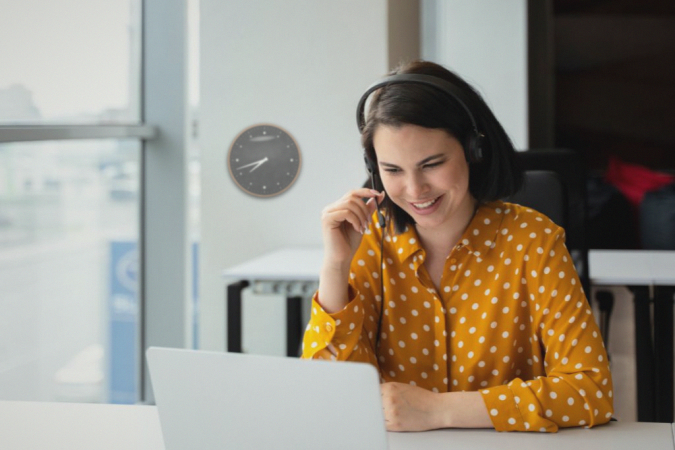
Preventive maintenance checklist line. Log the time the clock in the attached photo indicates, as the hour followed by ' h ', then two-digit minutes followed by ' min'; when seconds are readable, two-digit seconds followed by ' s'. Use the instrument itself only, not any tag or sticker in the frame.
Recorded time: 7 h 42 min
